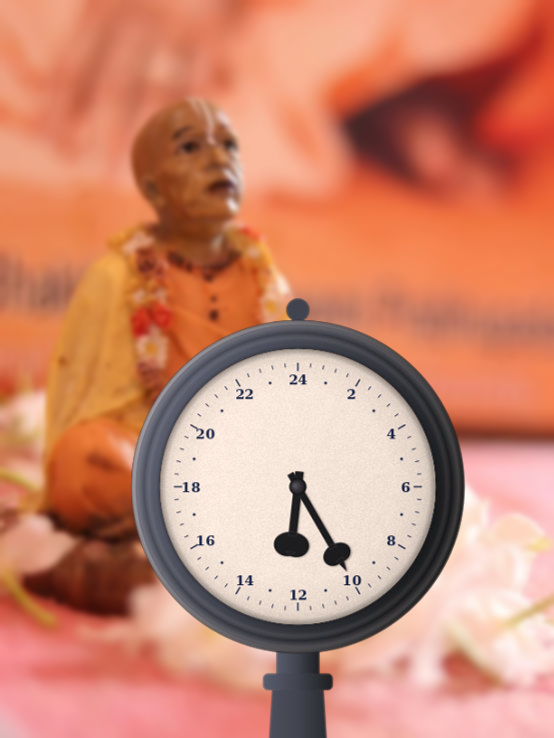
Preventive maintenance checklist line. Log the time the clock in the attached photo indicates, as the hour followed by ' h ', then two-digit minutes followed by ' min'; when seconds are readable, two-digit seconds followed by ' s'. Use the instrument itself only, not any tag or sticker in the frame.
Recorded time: 12 h 25 min
